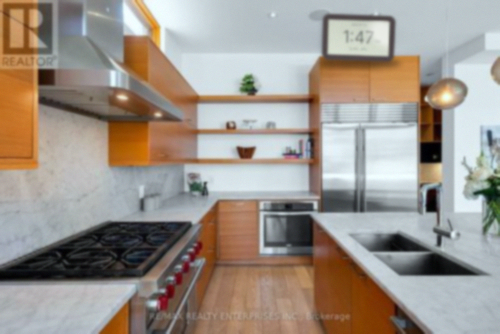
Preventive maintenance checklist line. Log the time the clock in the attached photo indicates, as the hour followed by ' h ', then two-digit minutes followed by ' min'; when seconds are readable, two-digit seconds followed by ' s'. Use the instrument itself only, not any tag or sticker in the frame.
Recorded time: 1 h 47 min
